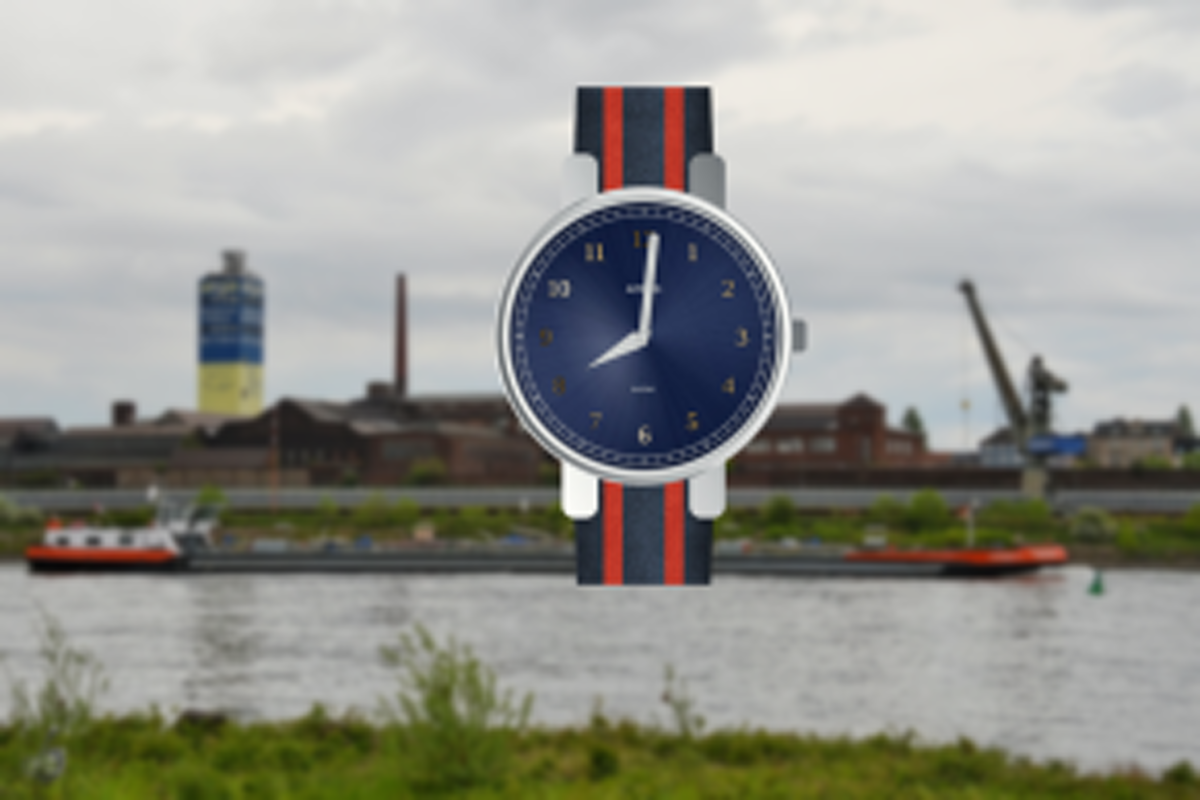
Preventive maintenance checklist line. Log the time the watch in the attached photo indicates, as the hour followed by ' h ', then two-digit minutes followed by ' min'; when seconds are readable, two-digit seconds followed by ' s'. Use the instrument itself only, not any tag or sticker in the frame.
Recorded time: 8 h 01 min
